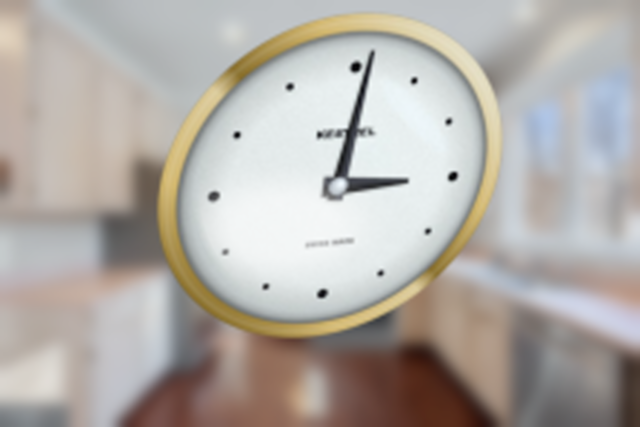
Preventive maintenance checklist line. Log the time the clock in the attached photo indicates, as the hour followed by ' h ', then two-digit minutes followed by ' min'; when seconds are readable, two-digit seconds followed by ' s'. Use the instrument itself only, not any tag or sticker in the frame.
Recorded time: 3 h 01 min
